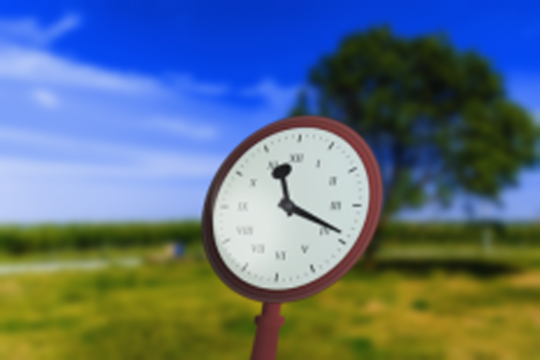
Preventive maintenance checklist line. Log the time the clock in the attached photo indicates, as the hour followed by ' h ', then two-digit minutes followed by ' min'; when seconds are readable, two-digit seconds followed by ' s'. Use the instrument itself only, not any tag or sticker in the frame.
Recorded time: 11 h 19 min
